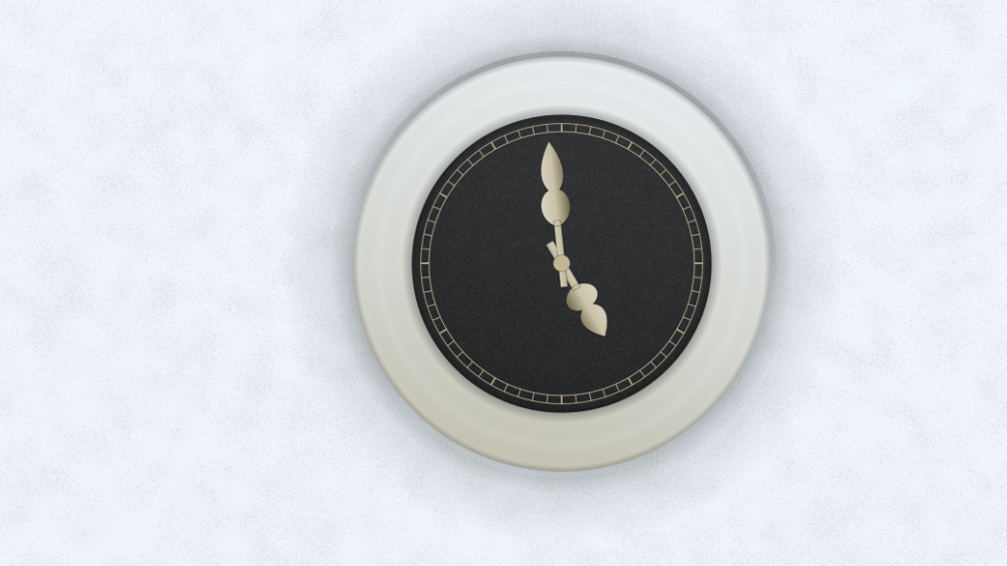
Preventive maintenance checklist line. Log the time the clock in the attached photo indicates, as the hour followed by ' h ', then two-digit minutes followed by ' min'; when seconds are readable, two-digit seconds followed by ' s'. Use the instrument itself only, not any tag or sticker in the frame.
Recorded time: 4 h 59 min
